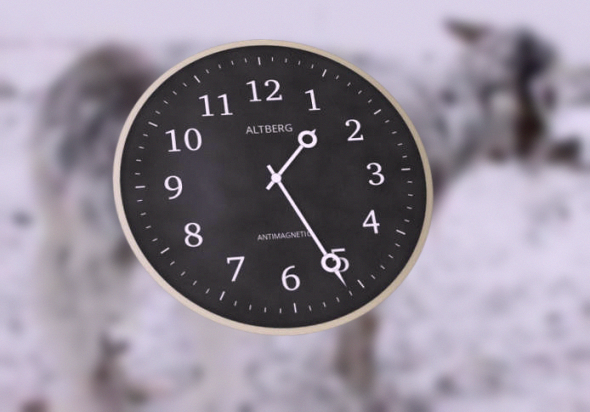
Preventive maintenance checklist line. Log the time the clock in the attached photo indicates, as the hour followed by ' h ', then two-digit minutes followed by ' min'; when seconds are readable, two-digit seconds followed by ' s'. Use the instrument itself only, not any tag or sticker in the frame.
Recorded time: 1 h 26 min
